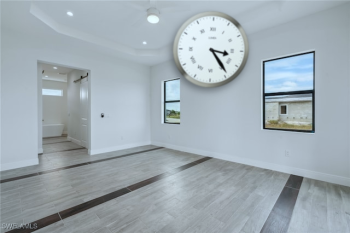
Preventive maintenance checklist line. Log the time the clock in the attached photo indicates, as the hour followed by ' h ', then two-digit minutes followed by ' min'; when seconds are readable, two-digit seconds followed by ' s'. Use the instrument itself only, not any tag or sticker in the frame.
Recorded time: 3 h 24 min
